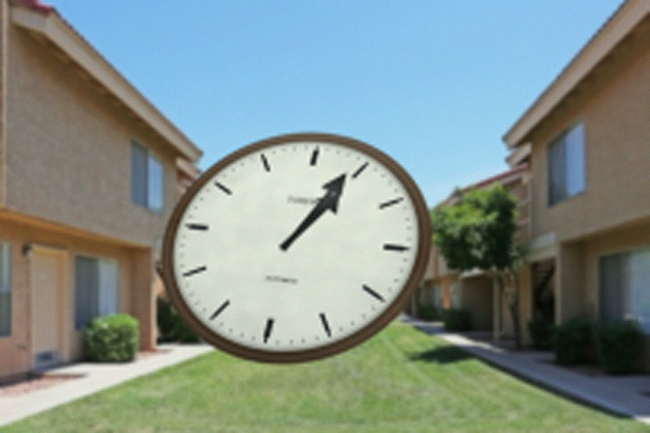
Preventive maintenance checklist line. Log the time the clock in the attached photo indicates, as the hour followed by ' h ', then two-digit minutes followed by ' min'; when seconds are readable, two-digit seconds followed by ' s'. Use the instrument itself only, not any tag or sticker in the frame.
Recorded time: 1 h 04 min
